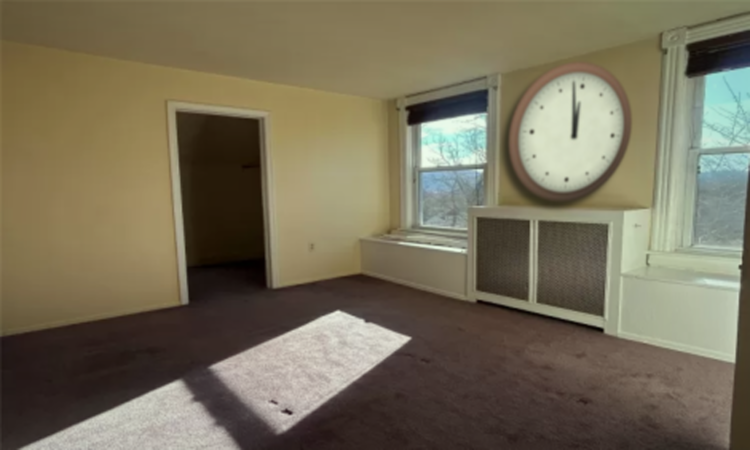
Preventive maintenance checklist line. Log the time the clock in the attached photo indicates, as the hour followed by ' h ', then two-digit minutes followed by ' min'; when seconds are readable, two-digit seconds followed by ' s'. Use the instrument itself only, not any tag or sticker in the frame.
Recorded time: 11 h 58 min
